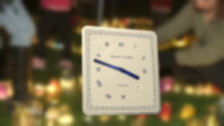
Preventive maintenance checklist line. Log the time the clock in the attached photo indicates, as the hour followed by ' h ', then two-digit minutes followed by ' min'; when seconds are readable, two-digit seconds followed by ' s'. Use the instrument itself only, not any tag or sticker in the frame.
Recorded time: 3 h 48 min
